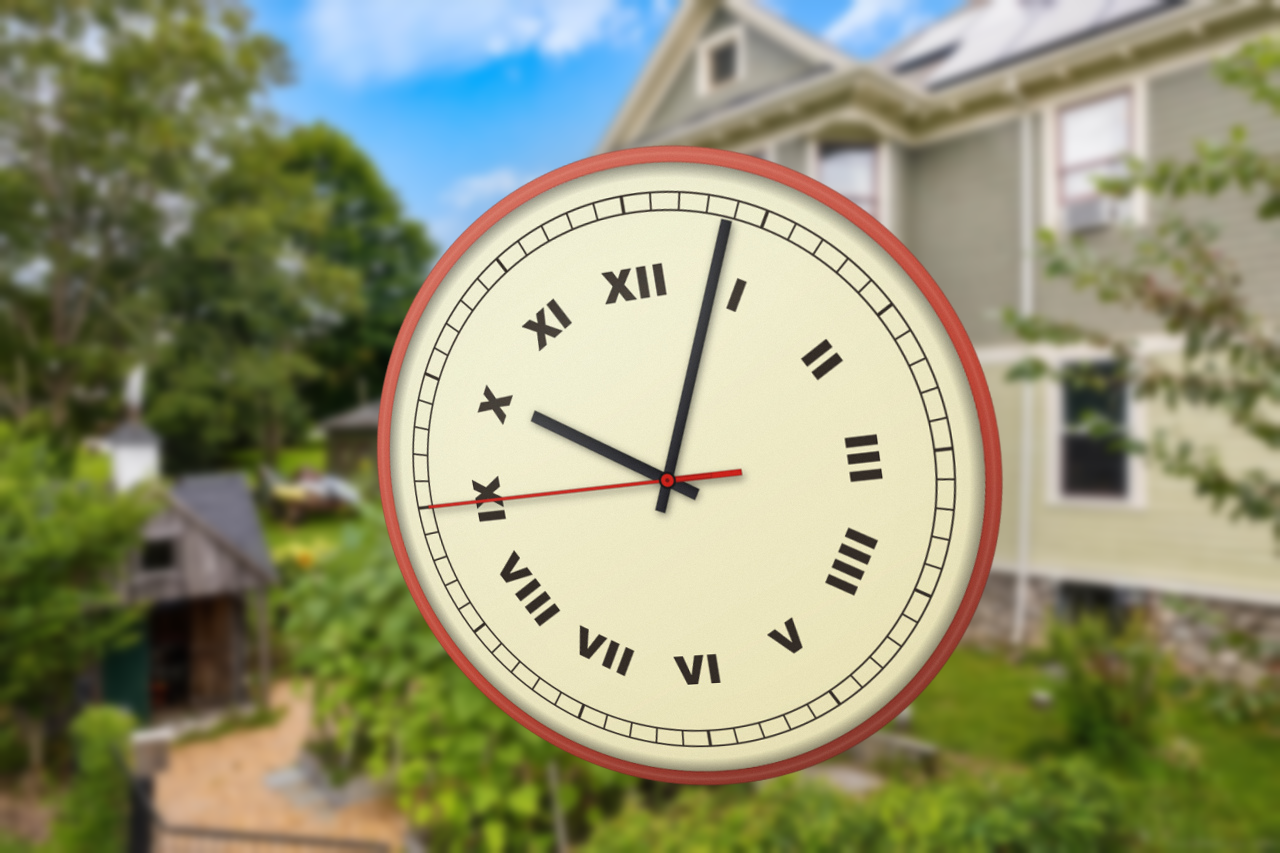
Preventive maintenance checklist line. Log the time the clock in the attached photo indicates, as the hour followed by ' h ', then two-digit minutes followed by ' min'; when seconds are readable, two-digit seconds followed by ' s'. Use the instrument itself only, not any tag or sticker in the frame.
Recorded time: 10 h 03 min 45 s
